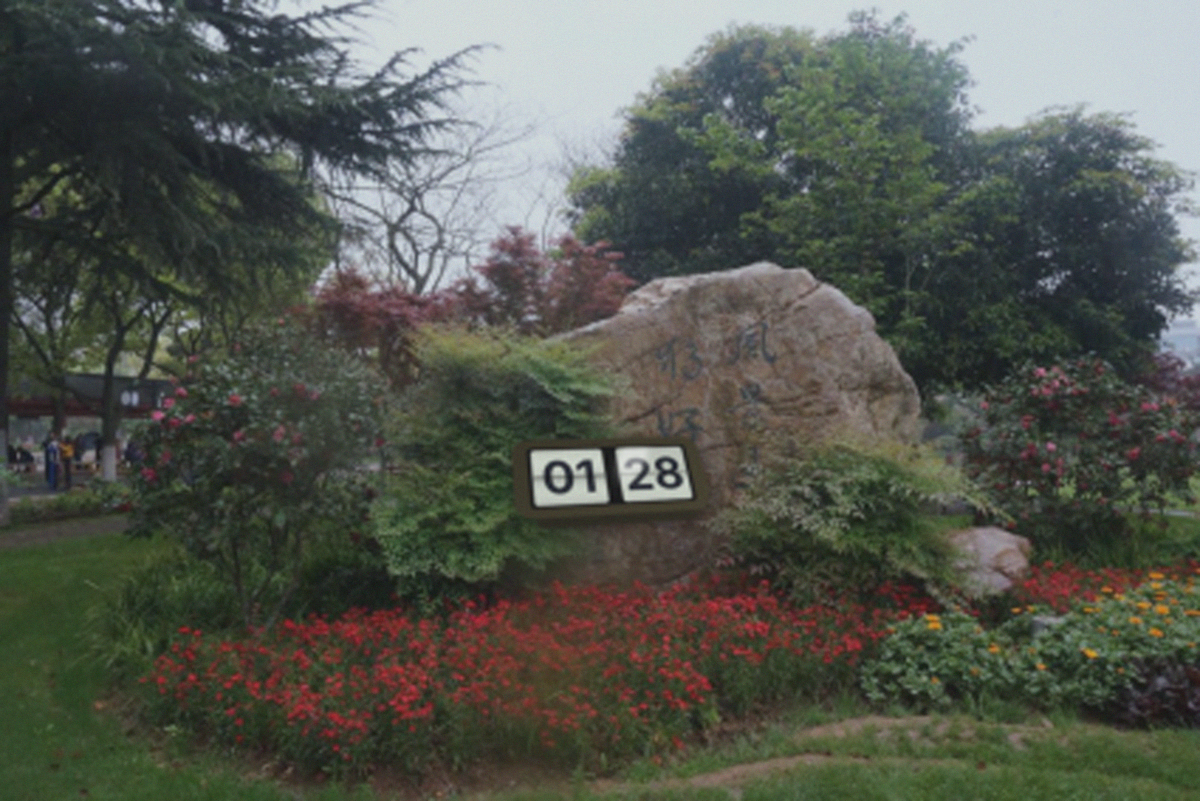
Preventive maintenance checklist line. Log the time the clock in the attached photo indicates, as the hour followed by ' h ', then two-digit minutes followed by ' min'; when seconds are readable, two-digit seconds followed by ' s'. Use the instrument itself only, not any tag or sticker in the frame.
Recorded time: 1 h 28 min
